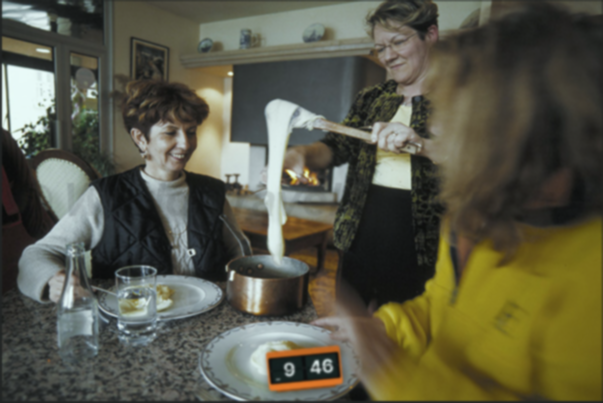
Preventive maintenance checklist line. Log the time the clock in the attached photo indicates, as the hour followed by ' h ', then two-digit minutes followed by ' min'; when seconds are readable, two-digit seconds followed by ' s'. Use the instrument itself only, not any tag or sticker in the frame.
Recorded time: 9 h 46 min
